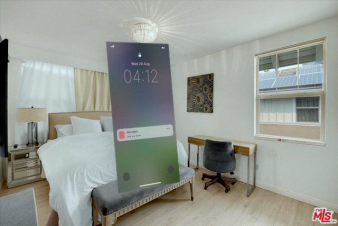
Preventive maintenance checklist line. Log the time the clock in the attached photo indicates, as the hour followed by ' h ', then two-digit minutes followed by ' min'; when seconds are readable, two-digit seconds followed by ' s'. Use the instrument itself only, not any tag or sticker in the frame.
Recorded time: 4 h 12 min
